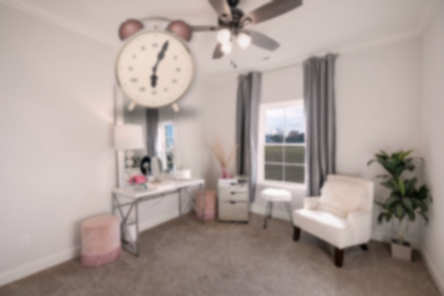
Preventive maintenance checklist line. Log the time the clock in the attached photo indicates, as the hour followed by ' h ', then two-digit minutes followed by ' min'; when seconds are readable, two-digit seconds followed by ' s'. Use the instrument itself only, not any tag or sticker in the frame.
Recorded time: 6 h 04 min
